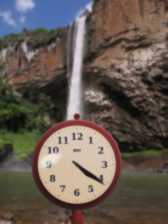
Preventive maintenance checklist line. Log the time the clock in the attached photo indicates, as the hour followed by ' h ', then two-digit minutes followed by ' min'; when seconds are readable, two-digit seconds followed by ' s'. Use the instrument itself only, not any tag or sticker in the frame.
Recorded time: 4 h 21 min
